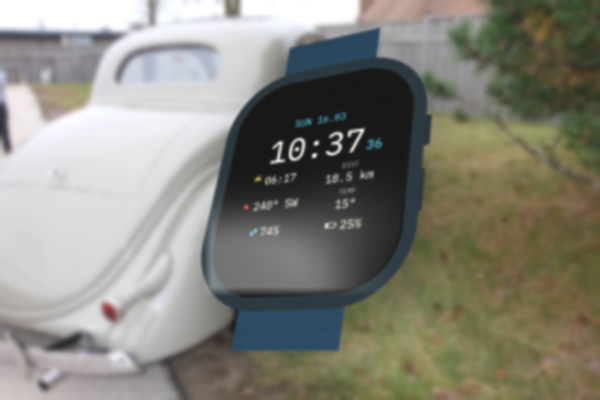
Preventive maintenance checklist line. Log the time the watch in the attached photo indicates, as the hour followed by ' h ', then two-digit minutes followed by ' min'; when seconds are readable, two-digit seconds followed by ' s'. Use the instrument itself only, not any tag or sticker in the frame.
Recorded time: 10 h 37 min
